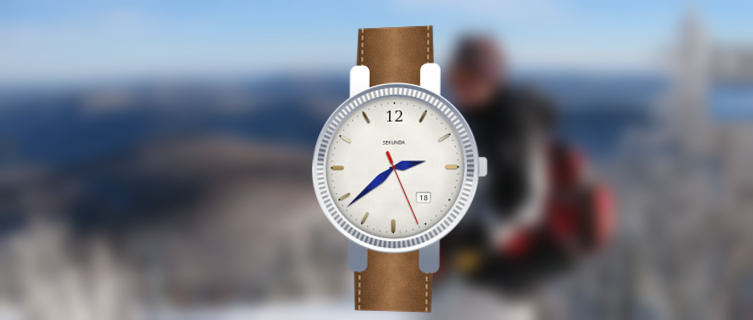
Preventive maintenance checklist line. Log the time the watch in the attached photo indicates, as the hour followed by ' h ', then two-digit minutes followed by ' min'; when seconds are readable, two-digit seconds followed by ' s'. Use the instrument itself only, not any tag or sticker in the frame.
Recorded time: 2 h 38 min 26 s
